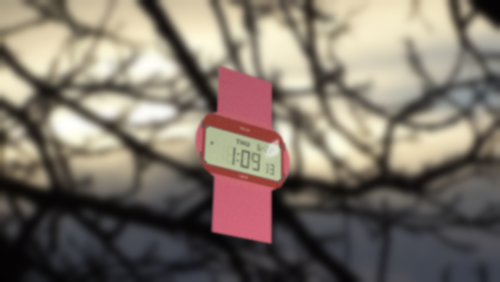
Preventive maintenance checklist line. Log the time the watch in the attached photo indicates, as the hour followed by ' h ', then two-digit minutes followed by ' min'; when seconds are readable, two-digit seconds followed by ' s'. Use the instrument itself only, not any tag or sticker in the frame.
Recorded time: 1 h 09 min
